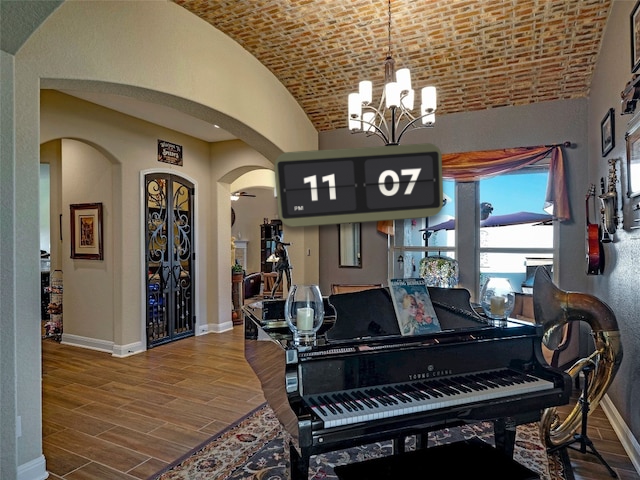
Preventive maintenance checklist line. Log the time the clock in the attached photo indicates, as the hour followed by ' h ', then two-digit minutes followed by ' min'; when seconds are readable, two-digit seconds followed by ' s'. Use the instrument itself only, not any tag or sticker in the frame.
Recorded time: 11 h 07 min
